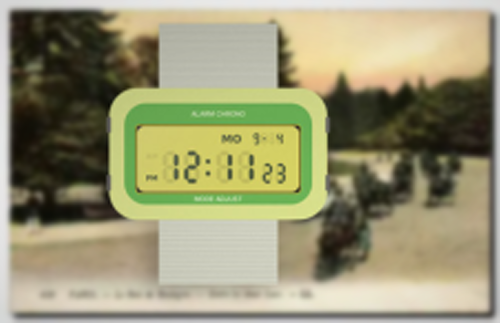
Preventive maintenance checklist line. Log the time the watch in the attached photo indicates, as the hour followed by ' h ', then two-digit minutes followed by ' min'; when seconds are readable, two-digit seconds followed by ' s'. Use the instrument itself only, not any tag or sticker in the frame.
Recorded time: 12 h 11 min 23 s
